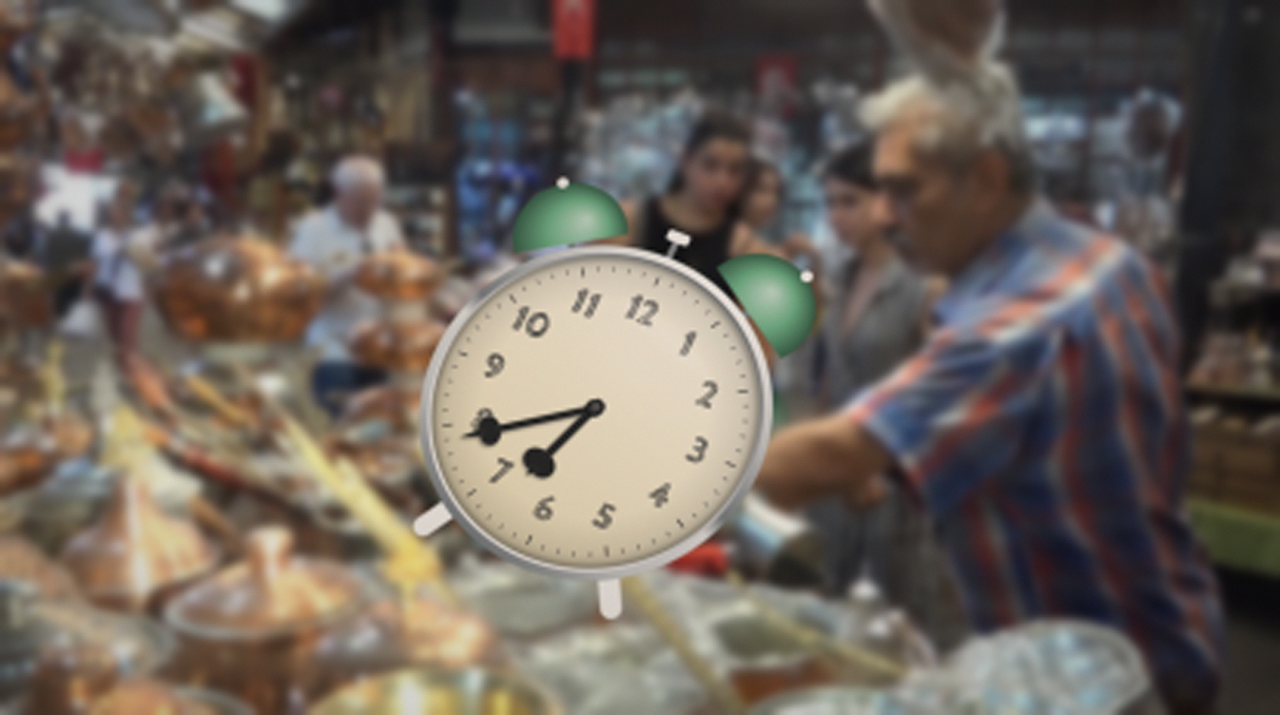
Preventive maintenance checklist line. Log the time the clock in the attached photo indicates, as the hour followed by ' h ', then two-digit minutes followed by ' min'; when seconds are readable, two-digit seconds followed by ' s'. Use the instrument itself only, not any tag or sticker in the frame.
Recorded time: 6 h 39 min
